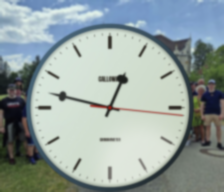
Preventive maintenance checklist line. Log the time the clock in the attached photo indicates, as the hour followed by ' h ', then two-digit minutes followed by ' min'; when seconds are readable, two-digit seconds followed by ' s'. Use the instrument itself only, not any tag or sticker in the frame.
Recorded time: 12 h 47 min 16 s
